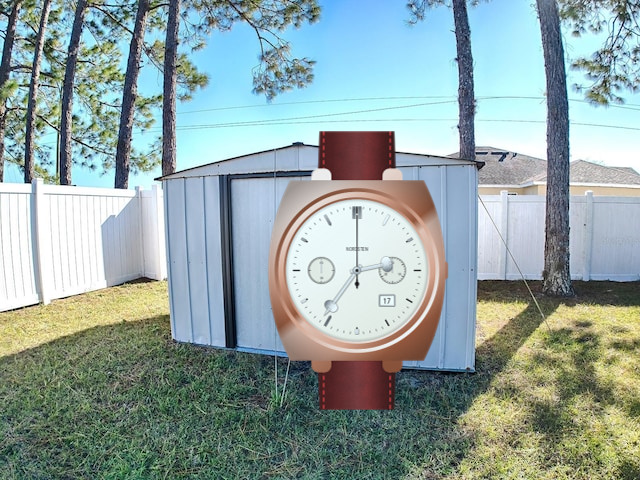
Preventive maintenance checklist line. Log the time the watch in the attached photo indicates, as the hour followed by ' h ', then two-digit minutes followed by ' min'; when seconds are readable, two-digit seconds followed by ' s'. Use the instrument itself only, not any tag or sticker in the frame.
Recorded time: 2 h 36 min
